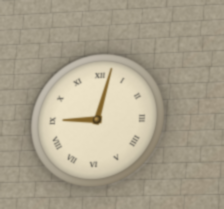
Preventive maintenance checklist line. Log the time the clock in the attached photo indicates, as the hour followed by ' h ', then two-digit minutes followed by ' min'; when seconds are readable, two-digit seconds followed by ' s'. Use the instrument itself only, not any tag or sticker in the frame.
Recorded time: 9 h 02 min
